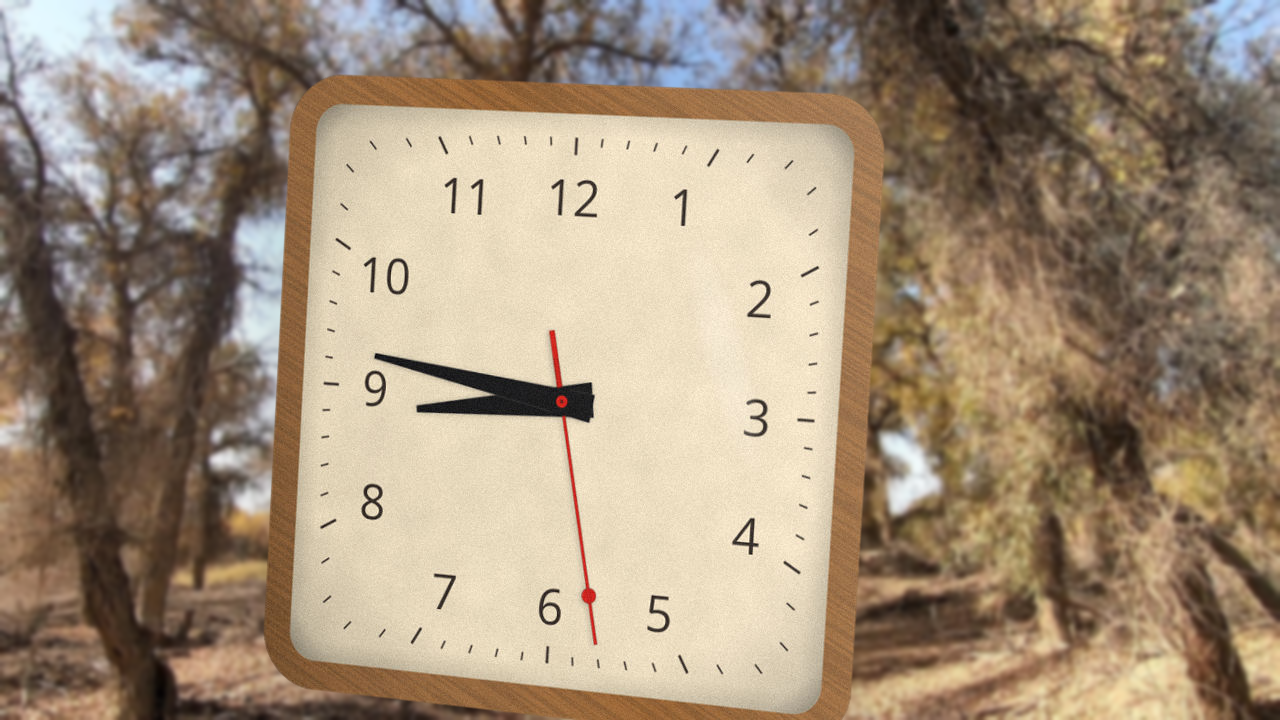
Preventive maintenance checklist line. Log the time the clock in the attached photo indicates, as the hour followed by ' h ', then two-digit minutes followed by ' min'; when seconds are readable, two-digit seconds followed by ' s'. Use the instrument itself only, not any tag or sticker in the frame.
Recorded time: 8 h 46 min 28 s
